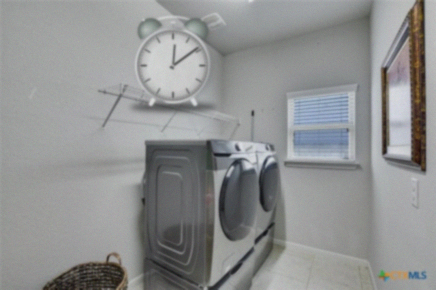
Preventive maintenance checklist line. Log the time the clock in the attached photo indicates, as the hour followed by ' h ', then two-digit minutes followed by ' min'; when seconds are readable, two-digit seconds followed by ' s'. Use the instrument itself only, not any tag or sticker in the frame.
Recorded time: 12 h 09 min
